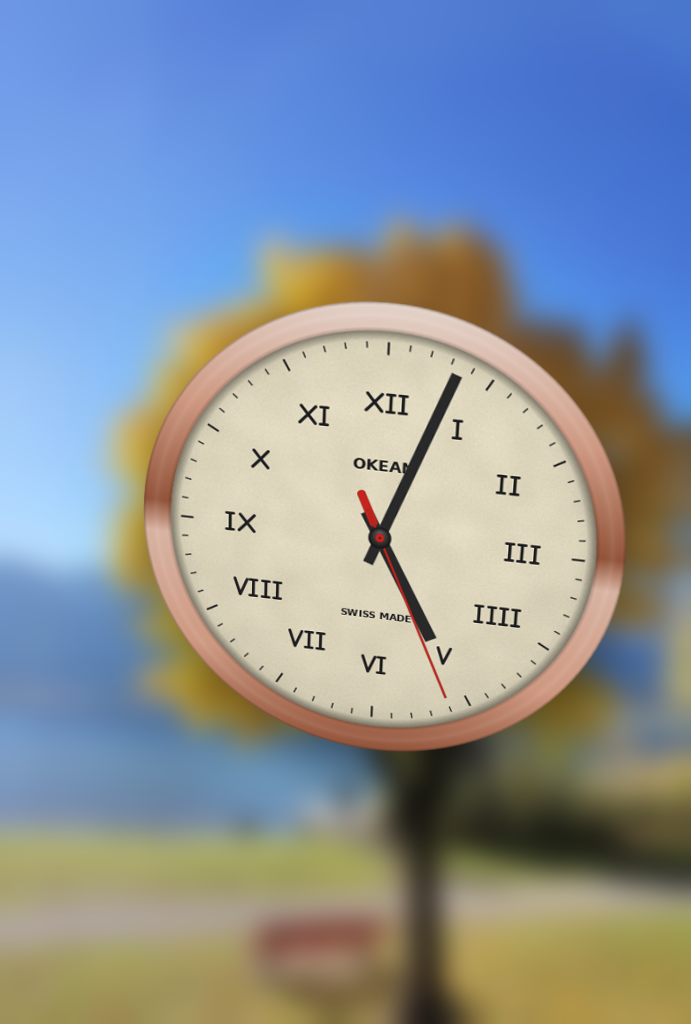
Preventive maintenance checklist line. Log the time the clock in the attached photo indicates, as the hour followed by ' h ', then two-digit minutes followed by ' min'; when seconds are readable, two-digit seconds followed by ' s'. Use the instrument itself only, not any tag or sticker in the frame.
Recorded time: 5 h 03 min 26 s
